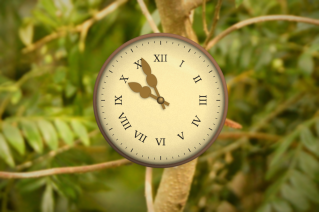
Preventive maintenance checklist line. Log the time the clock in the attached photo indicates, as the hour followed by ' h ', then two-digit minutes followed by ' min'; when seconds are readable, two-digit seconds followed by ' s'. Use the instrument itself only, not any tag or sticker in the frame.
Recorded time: 9 h 56 min
